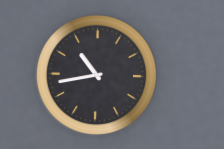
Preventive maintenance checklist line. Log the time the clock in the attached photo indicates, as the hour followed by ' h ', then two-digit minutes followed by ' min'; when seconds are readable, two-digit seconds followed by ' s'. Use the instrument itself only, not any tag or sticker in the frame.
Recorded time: 10 h 43 min
